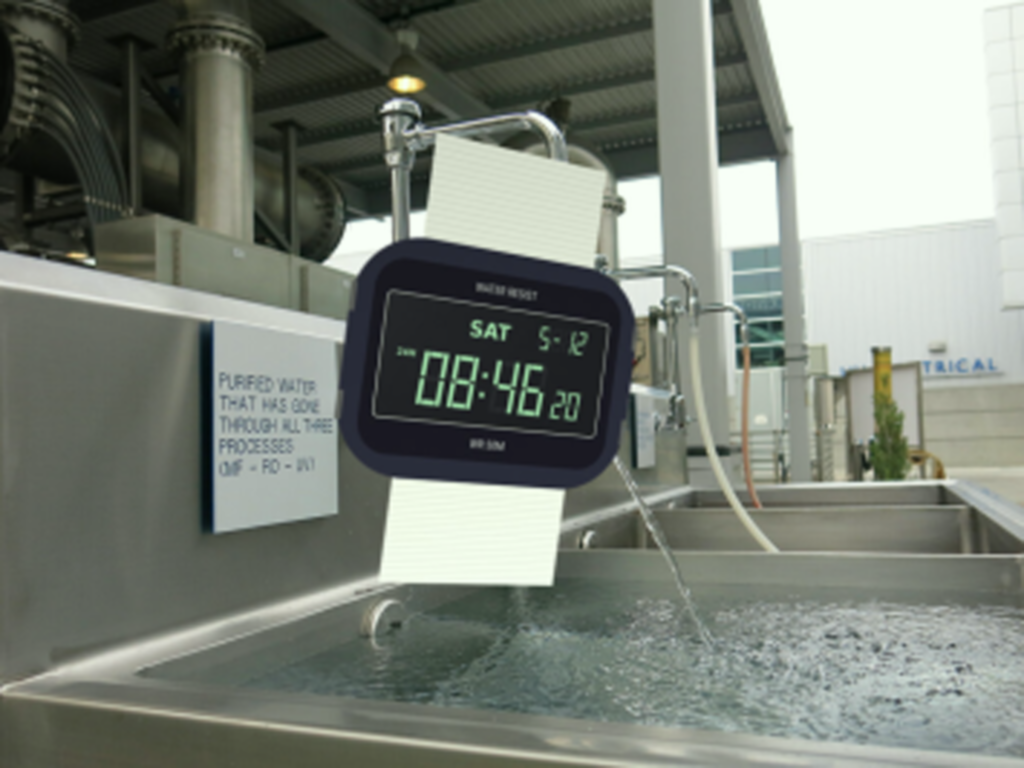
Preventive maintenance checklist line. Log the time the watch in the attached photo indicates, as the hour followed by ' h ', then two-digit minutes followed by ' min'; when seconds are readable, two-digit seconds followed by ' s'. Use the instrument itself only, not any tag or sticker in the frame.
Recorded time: 8 h 46 min 20 s
